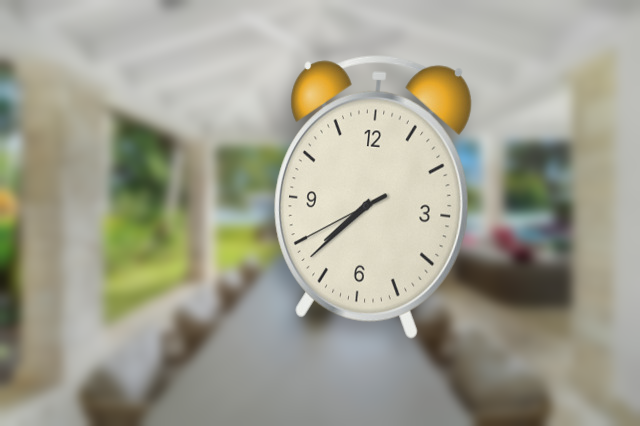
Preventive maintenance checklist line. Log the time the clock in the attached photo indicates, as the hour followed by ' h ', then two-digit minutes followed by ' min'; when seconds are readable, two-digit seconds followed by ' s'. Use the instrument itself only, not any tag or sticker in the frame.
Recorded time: 7 h 37 min 40 s
